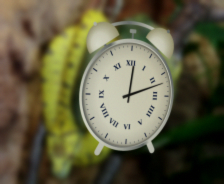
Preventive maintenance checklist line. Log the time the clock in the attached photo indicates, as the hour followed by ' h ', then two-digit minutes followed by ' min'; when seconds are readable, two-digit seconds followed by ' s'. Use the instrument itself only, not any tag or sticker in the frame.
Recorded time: 12 h 12 min
